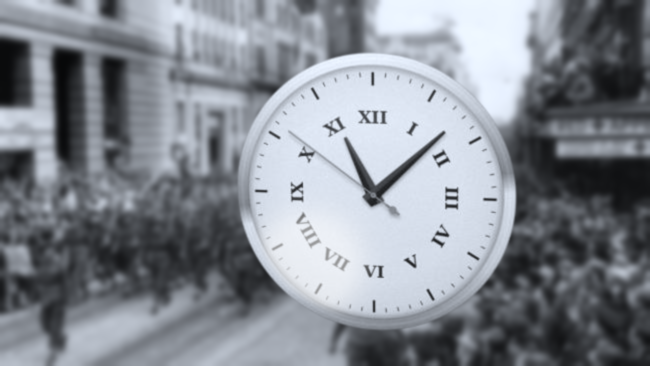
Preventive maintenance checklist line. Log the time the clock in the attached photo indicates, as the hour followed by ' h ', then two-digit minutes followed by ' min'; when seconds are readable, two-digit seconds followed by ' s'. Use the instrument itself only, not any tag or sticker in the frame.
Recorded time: 11 h 07 min 51 s
